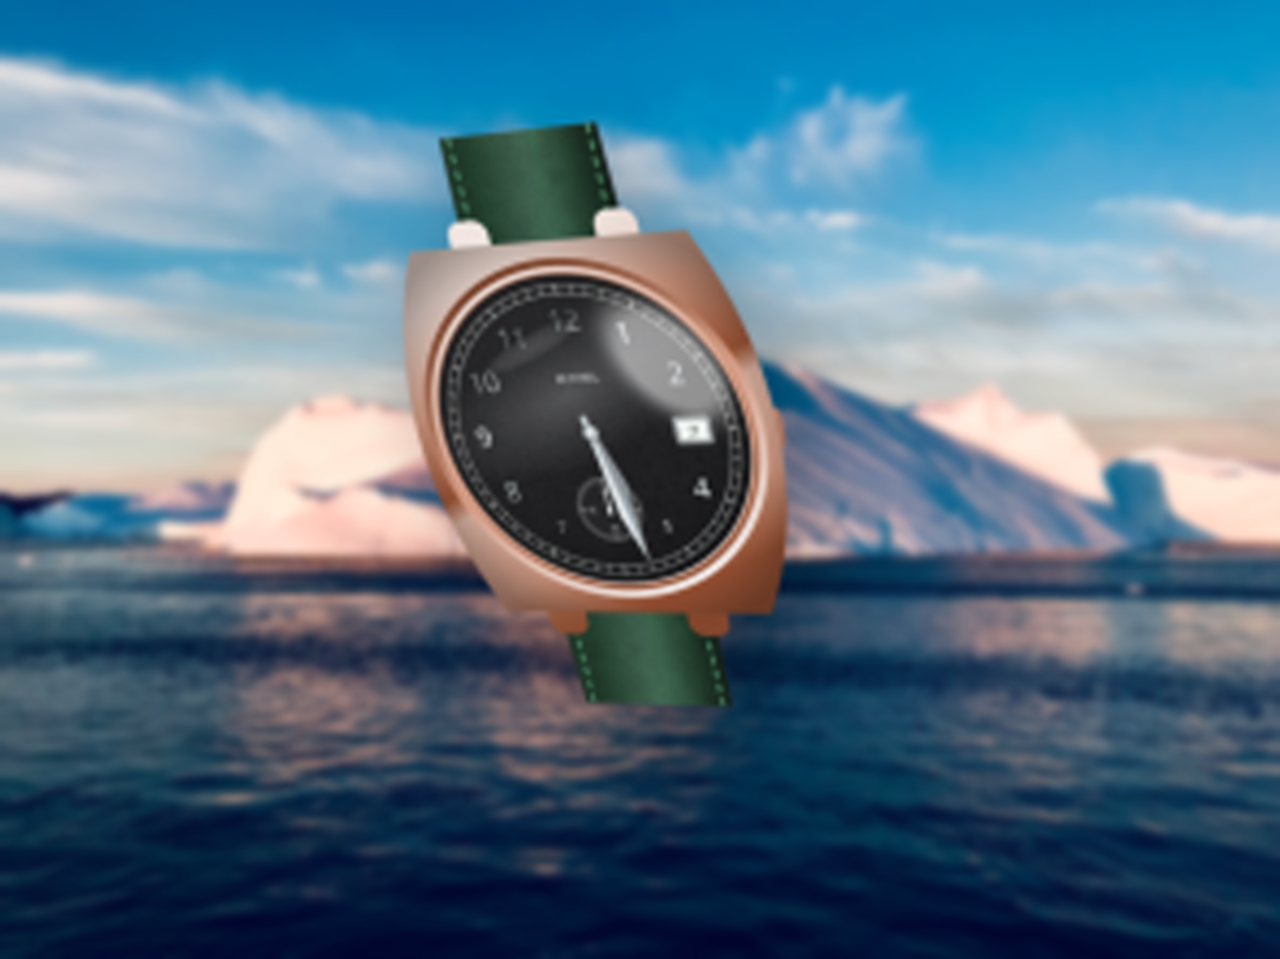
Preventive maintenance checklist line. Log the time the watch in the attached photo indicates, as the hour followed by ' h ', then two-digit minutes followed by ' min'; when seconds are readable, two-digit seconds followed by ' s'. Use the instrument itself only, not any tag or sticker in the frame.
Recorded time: 5 h 28 min
